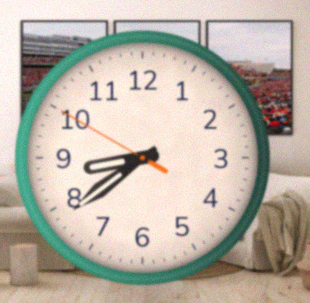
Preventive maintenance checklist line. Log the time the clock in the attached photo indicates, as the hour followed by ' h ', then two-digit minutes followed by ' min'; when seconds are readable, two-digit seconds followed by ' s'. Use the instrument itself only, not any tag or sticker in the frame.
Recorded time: 8 h 38 min 50 s
